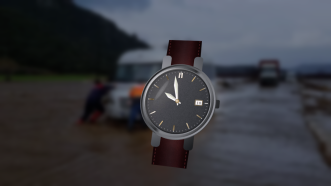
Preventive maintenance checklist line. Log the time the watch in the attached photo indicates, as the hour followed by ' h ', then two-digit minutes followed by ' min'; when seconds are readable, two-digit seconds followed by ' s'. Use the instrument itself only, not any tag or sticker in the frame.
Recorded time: 9 h 58 min
